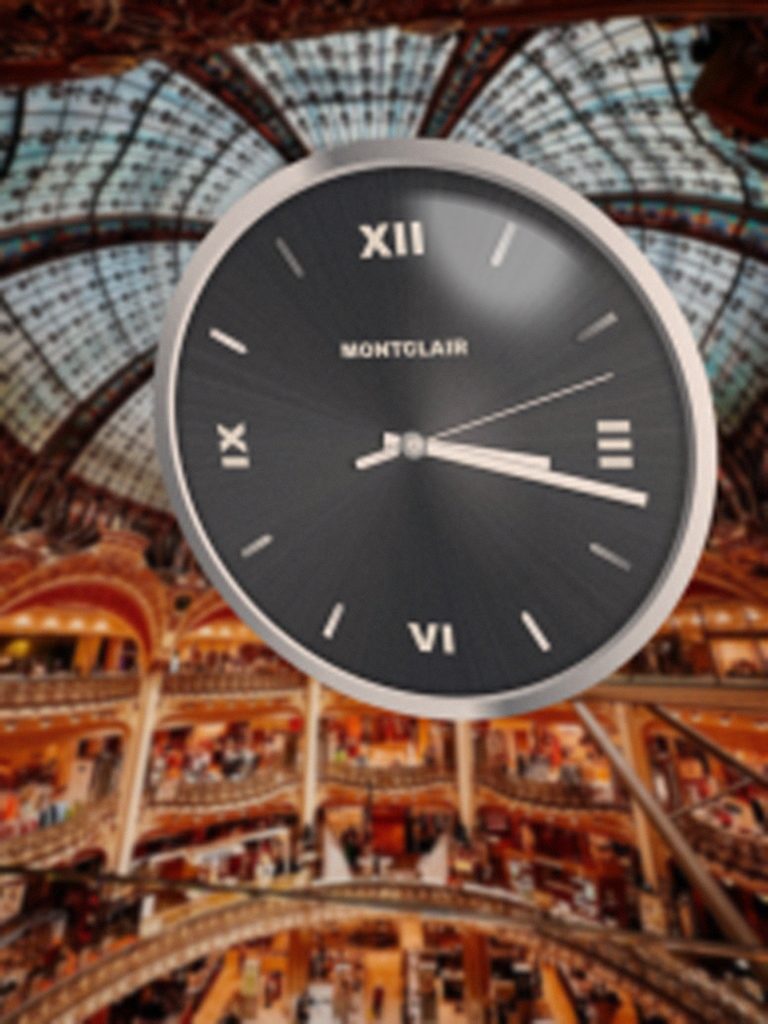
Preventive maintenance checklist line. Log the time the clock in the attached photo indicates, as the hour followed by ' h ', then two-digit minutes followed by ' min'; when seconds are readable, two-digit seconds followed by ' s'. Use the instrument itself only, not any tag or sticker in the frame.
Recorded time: 3 h 17 min 12 s
